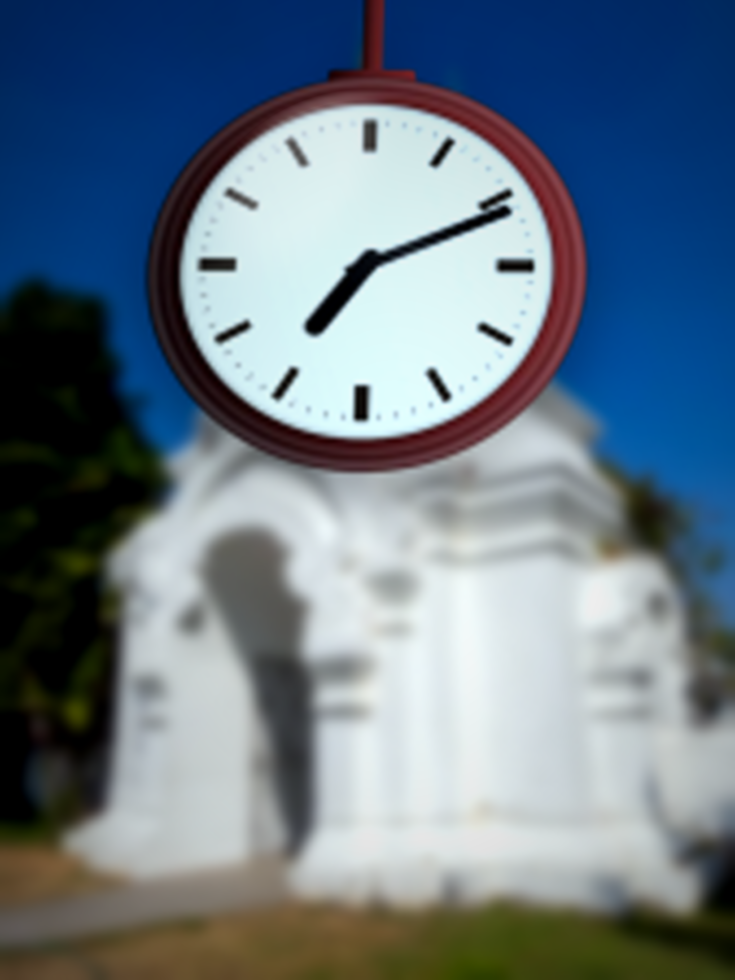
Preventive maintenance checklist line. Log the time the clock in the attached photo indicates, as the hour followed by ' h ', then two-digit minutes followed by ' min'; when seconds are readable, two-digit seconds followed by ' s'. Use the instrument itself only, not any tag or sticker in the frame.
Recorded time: 7 h 11 min
